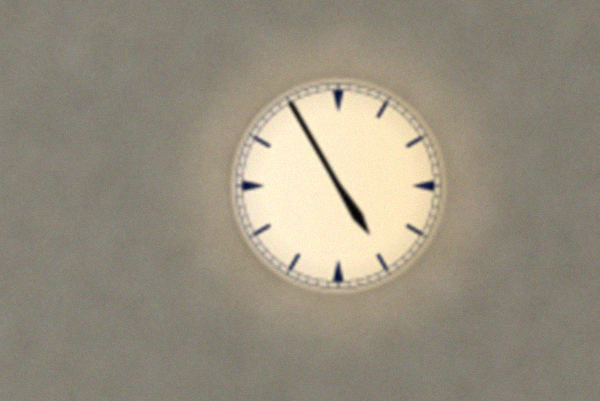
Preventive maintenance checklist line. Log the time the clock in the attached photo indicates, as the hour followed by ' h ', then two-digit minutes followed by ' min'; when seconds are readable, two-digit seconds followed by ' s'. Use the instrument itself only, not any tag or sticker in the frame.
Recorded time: 4 h 55 min
